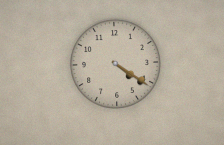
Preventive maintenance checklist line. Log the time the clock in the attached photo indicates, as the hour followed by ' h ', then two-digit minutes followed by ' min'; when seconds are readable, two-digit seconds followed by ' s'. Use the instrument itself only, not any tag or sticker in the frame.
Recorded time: 4 h 21 min
